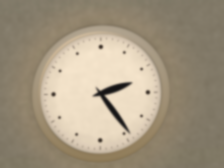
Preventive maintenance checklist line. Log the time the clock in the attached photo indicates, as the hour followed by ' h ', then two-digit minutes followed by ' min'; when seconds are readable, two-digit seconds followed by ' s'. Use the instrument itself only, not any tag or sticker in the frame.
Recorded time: 2 h 24 min
